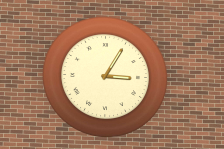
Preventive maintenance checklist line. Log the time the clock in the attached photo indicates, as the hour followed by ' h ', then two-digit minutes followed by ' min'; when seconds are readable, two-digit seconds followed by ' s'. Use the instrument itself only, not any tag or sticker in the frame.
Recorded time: 3 h 05 min
